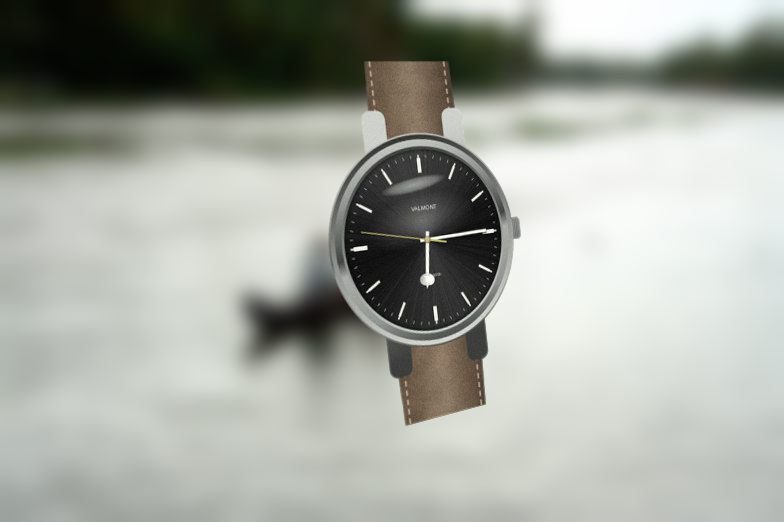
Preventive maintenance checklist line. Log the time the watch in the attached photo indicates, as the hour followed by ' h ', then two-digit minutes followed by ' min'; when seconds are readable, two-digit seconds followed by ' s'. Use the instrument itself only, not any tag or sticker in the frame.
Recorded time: 6 h 14 min 47 s
